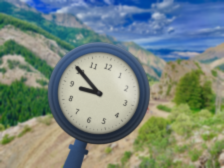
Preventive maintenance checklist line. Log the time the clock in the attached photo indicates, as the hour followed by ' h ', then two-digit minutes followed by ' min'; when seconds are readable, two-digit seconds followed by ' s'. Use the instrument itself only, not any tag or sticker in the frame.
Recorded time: 8 h 50 min
